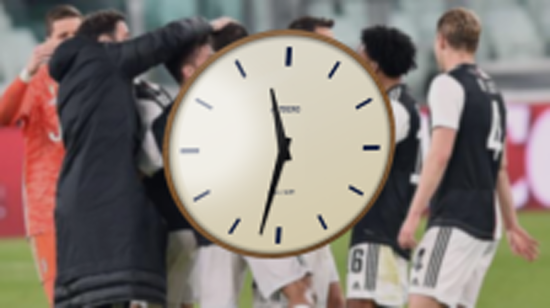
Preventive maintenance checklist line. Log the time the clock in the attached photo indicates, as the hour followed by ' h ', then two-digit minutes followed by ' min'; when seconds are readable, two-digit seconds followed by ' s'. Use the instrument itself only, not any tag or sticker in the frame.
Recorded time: 11 h 32 min
